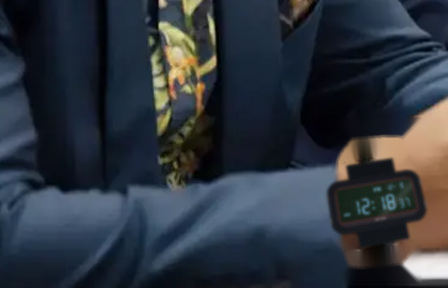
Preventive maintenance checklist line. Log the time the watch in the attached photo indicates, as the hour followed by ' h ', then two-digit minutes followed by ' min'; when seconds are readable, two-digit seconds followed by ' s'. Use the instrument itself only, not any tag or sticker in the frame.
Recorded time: 12 h 18 min
